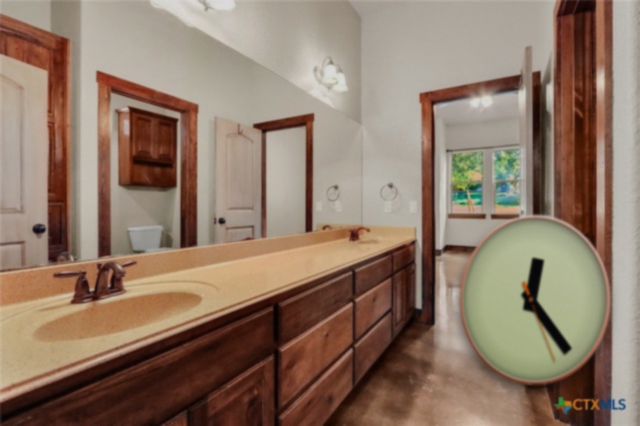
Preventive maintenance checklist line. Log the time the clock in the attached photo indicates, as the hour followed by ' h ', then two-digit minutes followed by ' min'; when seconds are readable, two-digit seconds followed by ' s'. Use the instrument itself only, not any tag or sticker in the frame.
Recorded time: 12 h 23 min 26 s
